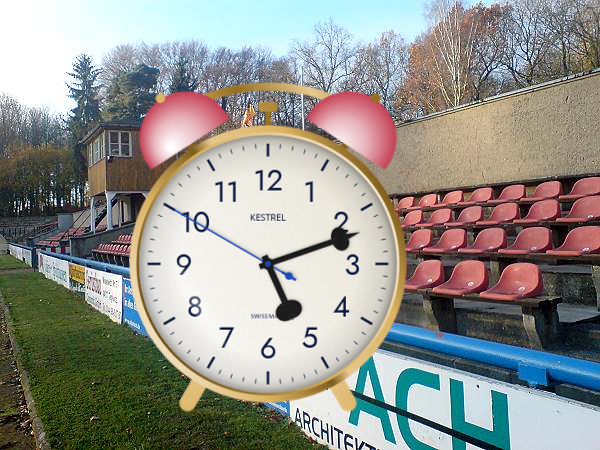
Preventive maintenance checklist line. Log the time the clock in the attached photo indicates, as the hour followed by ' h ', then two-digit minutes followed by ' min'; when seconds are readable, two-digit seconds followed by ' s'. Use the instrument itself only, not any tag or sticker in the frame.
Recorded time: 5 h 11 min 50 s
